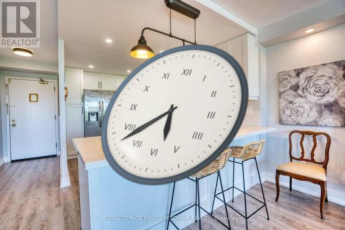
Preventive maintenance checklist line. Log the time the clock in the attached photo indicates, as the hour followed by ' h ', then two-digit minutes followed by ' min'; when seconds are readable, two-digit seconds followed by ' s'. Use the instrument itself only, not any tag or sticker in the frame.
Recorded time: 5 h 38 min
